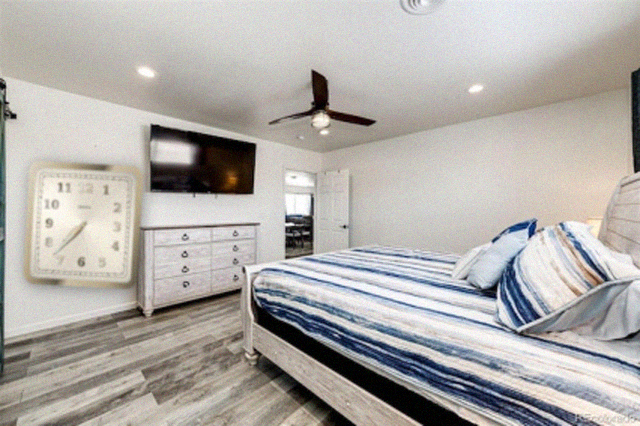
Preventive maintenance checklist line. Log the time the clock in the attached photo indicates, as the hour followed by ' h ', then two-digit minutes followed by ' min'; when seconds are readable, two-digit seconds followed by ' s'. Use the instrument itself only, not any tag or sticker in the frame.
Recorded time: 7 h 37 min
